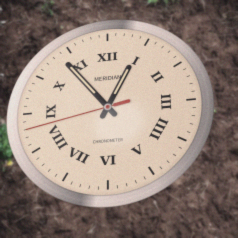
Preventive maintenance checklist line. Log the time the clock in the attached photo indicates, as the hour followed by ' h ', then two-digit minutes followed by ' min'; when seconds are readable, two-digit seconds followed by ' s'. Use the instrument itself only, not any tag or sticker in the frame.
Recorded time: 12 h 53 min 43 s
